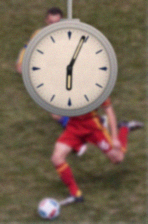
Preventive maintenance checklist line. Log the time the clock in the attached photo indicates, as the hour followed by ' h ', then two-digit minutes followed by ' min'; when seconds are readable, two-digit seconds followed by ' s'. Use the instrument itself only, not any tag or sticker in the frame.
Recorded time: 6 h 04 min
